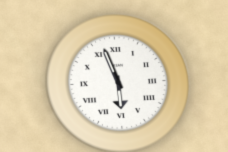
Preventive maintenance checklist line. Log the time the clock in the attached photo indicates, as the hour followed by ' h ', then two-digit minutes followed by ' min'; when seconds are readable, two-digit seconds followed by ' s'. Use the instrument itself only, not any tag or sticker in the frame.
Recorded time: 5 h 57 min
